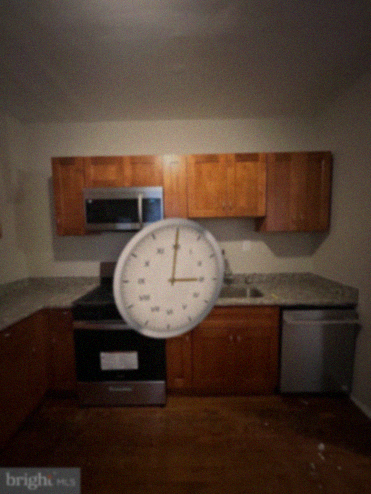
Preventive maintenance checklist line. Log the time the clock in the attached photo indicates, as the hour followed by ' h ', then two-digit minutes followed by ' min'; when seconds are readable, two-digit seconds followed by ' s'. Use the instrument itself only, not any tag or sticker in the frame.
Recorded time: 3 h 00 min
